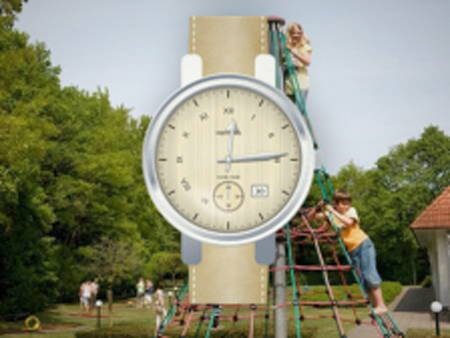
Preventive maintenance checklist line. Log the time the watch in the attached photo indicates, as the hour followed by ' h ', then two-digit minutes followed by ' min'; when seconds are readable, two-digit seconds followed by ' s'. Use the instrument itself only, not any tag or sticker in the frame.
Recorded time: 12 h 14 min
